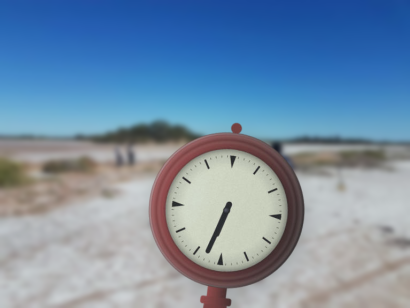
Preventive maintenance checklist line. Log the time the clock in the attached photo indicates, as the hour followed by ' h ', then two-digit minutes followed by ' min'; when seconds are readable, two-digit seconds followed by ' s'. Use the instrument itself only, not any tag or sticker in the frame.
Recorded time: 6 h 33 min
